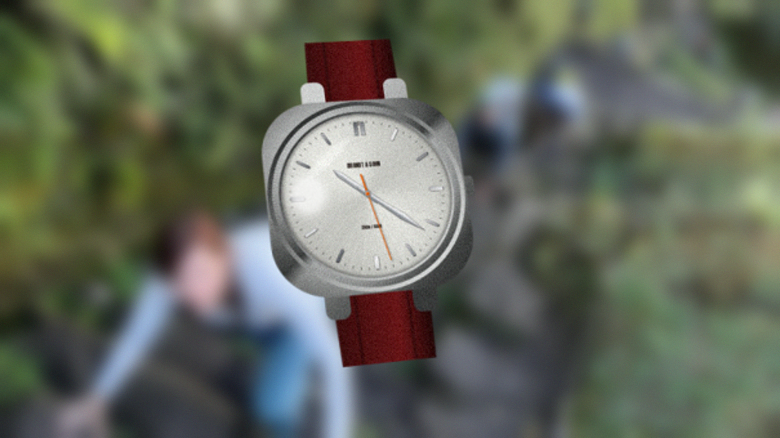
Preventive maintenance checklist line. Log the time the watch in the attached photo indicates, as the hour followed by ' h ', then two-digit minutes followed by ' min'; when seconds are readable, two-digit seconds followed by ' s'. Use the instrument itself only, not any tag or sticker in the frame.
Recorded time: 10 h 21 min 28 s
